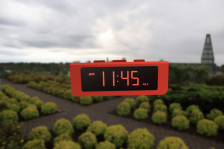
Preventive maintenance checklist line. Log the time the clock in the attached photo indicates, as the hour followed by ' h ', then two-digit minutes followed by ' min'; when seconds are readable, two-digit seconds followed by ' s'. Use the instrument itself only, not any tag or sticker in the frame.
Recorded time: 11 h 45 min
